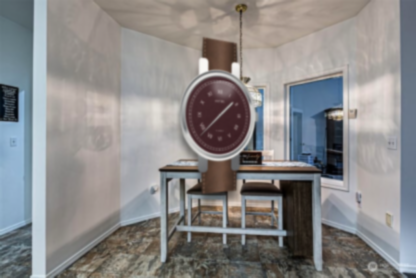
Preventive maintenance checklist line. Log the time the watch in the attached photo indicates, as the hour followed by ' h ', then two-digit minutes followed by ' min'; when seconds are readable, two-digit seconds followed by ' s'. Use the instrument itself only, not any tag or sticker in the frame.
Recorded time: 1 h 38 min
